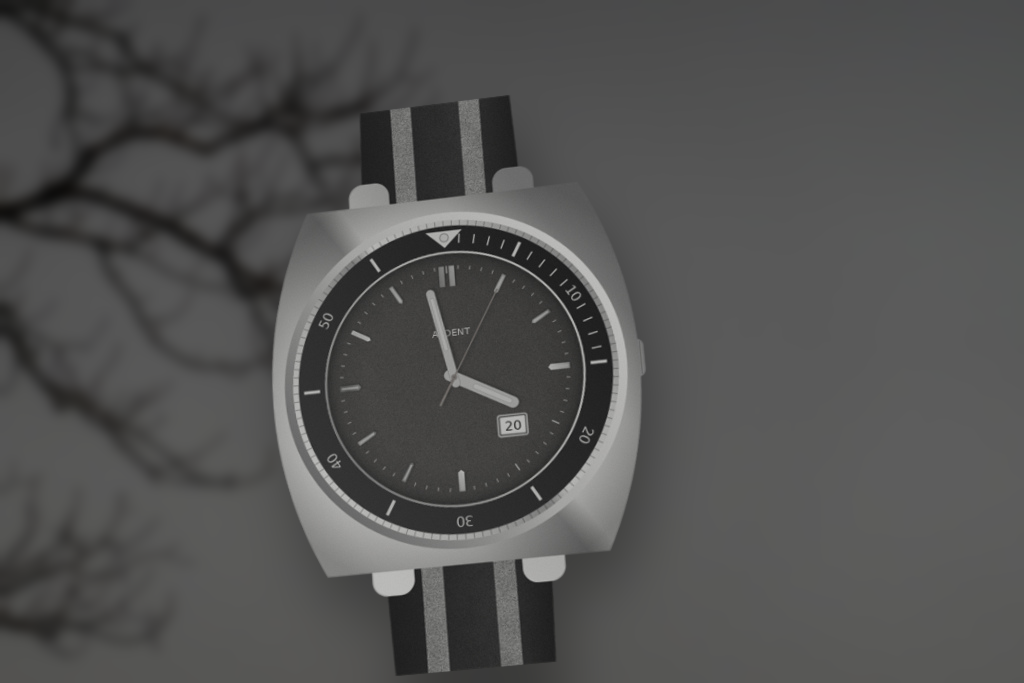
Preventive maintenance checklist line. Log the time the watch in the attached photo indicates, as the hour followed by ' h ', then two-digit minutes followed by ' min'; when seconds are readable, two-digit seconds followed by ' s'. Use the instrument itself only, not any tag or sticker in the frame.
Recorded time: 3 h 58 min 05 s
